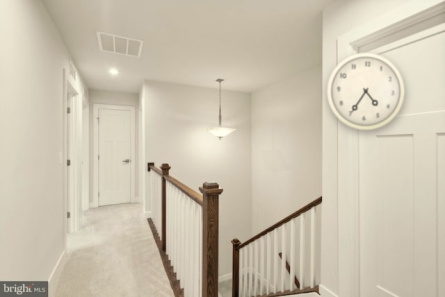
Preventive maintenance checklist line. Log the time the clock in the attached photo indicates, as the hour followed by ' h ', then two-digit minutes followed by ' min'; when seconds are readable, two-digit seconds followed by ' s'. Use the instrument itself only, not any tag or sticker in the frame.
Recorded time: 4 h 35 min
